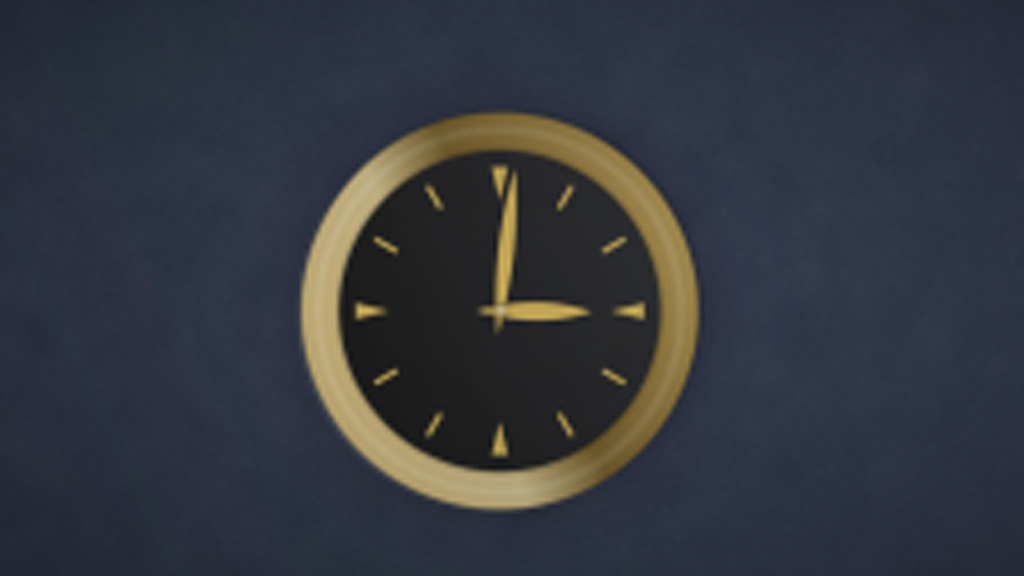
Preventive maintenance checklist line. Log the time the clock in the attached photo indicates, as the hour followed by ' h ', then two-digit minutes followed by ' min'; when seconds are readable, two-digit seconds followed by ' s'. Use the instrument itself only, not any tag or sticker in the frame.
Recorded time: 3 h 01 min
